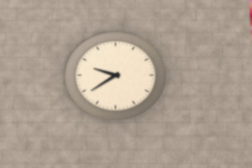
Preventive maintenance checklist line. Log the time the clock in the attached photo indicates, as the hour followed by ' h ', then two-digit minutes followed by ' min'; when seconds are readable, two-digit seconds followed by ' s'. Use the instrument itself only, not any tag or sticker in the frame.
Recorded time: 9 h 39 min
